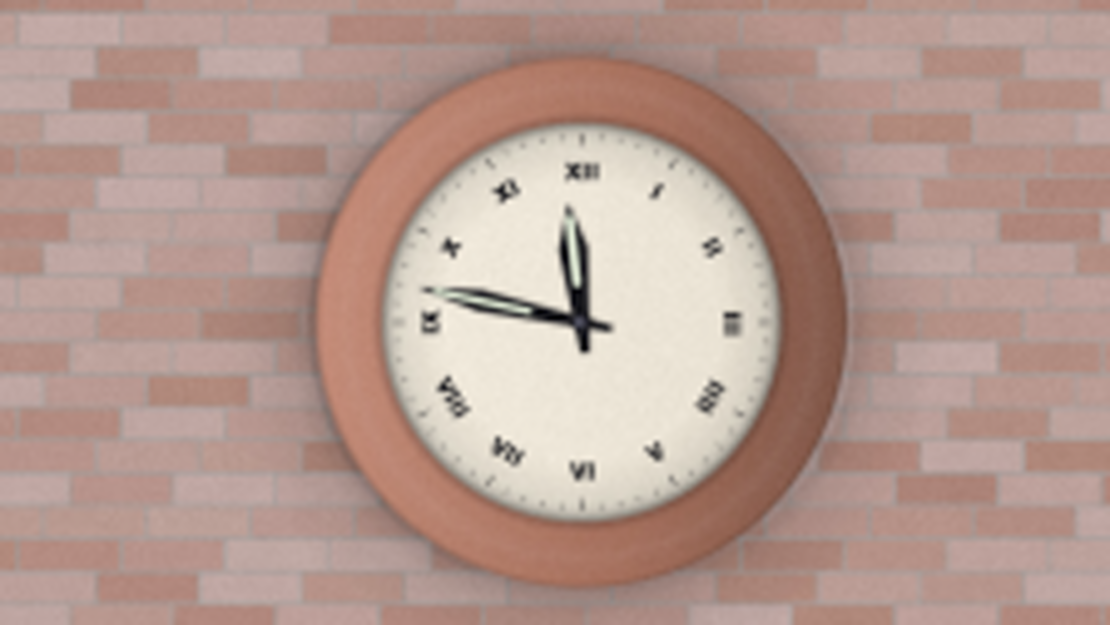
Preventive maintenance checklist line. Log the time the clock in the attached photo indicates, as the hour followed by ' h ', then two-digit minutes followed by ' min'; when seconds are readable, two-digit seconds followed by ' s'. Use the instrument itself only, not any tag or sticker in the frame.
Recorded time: 11 h 47 min
